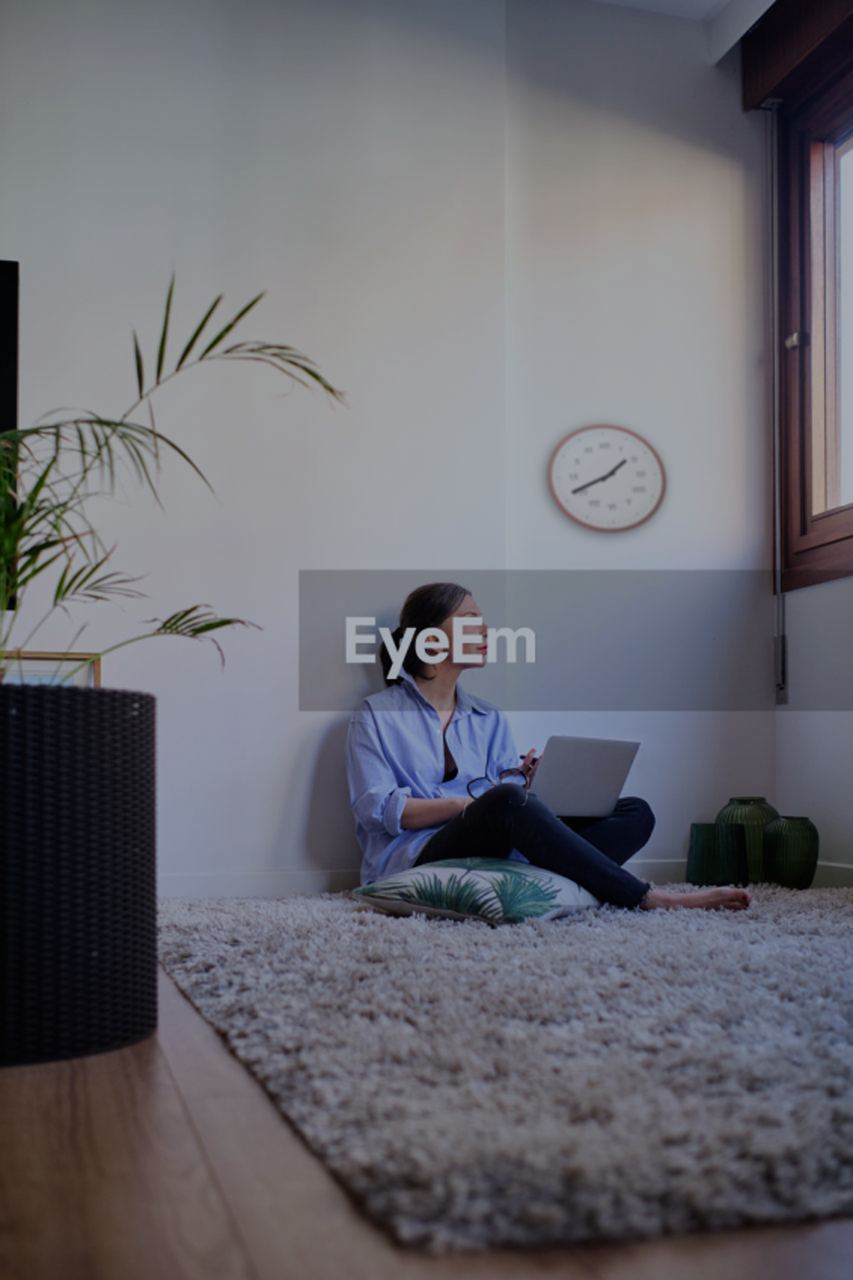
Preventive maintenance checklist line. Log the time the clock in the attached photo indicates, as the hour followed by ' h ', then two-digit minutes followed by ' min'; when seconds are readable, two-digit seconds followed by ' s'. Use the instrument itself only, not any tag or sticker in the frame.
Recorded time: 1 h 41 min
